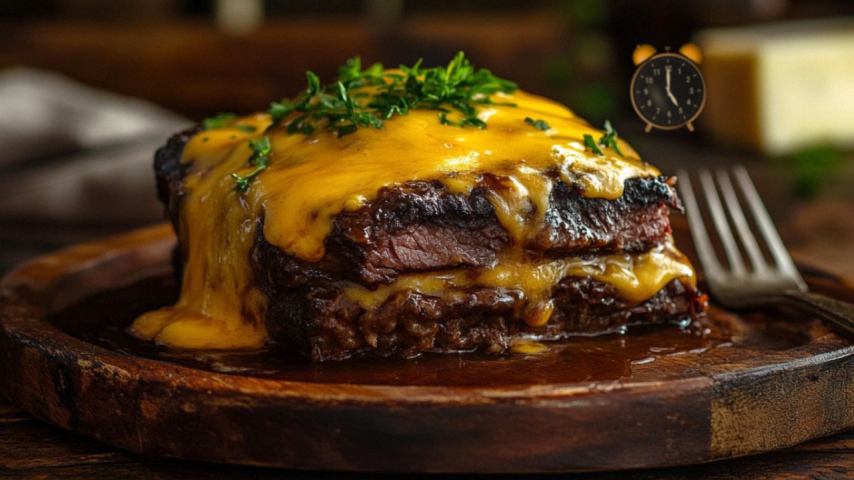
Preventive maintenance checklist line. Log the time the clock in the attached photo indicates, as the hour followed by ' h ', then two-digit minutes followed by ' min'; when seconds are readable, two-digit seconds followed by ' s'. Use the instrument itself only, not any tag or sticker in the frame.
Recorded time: 5 h 00 min
